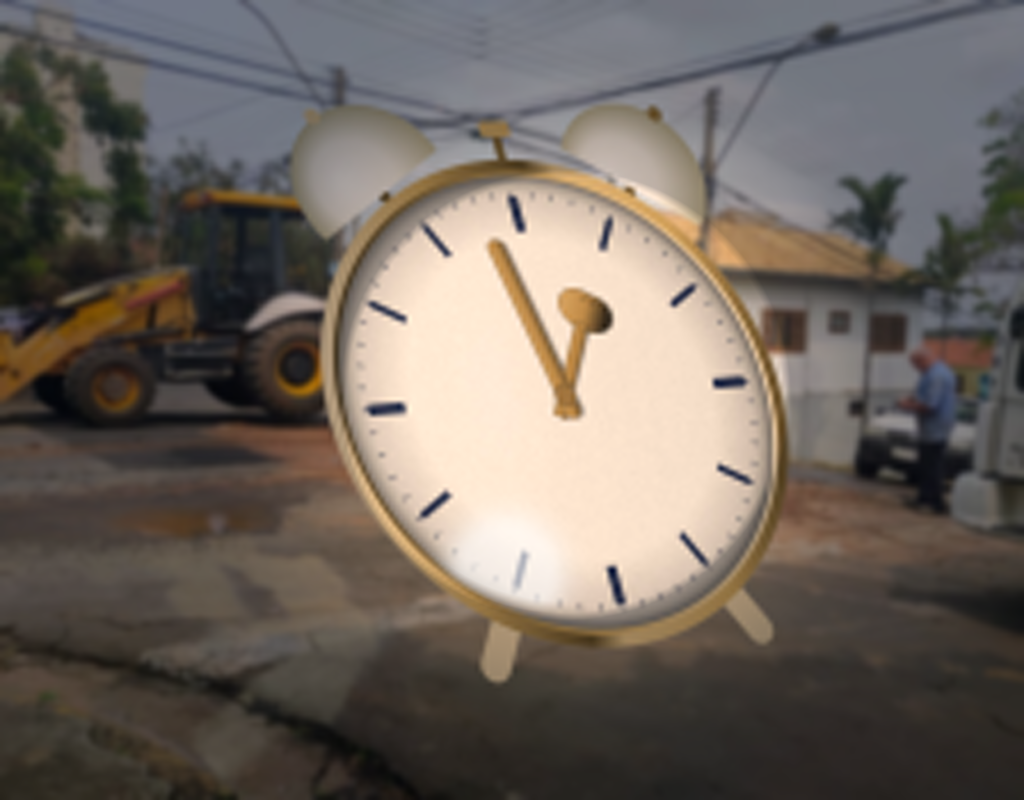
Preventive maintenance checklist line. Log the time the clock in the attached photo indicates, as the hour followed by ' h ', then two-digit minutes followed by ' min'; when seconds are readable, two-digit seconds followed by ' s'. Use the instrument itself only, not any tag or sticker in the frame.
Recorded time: 12 h 58 min
